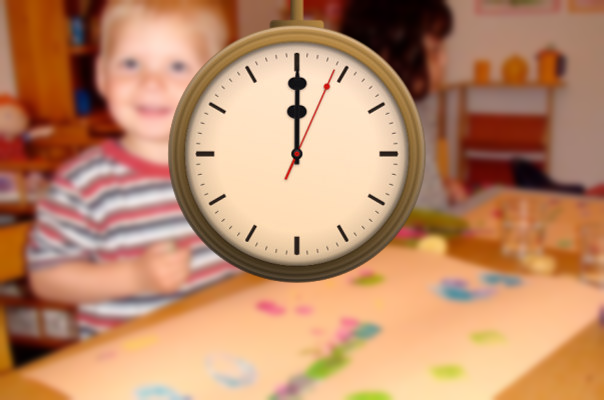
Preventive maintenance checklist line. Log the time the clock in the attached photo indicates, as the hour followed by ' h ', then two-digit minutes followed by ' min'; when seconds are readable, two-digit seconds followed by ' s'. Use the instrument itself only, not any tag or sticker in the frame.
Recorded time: 12 h 00 min 04 s
